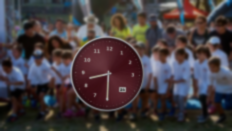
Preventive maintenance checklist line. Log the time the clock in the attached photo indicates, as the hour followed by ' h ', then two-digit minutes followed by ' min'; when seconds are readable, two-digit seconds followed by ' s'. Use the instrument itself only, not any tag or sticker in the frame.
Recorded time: 8 h 30 min
